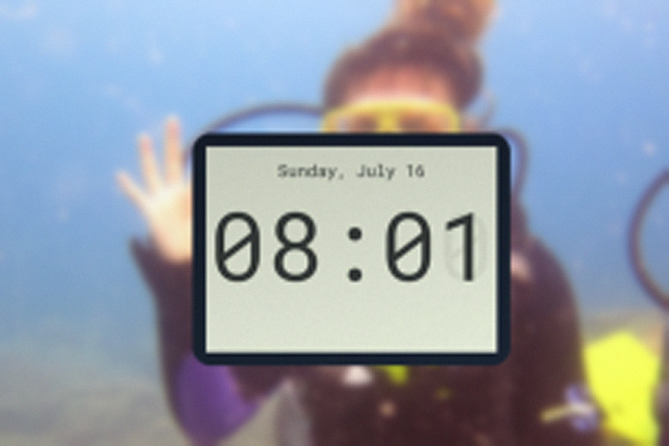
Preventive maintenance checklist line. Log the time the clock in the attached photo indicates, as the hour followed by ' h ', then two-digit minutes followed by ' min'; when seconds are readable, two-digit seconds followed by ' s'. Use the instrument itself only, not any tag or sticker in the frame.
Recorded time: 8 h 01 min
